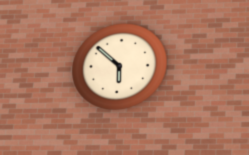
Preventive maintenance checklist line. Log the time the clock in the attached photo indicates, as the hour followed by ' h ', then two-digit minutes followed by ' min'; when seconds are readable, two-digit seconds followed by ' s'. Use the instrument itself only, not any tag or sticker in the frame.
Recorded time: 5 h 52 min
